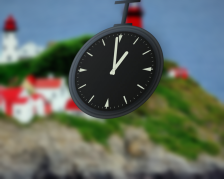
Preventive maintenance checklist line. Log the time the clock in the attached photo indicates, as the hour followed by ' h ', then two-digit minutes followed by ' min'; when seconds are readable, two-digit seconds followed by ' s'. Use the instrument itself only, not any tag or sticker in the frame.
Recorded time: 12 h 59 min
